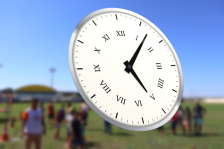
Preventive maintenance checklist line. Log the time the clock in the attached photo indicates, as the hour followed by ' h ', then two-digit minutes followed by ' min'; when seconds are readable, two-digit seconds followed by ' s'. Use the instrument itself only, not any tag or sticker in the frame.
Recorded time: 5 h 07 min
